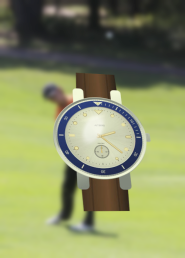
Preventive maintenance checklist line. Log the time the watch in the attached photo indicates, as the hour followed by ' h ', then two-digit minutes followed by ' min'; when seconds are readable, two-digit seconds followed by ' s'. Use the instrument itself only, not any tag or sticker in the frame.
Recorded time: 2 h 22 min
